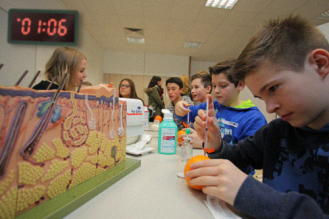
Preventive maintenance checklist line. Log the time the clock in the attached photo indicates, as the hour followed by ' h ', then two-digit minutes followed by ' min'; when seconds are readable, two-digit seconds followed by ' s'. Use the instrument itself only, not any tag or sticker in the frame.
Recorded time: 1 h 06 min
